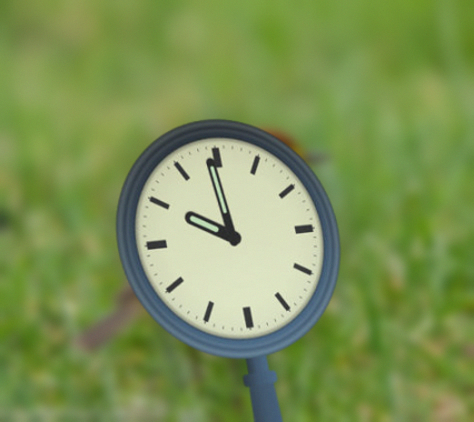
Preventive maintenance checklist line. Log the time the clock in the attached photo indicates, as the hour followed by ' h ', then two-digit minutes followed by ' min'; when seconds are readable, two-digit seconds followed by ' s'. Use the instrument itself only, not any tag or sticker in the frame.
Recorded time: 9 h 59 min
